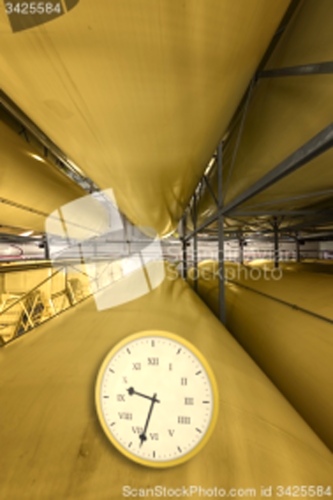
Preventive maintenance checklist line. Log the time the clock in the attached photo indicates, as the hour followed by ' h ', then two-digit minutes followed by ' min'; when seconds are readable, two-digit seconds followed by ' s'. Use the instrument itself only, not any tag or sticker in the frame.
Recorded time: 9 h 33 min
